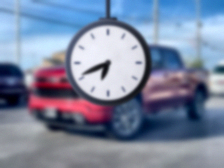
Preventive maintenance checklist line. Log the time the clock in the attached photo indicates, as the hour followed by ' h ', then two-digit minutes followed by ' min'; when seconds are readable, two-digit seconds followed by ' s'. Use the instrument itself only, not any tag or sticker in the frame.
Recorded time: 6 h 41 min
